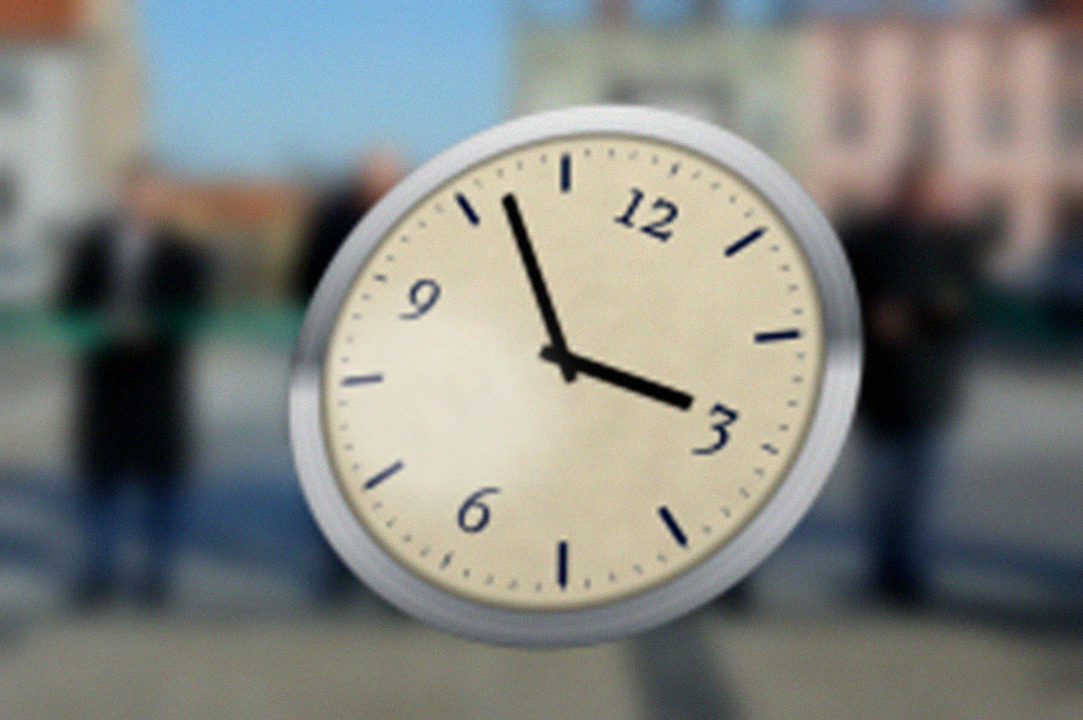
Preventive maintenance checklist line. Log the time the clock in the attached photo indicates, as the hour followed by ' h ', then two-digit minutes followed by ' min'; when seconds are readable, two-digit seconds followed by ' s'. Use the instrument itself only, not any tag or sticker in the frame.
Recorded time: 2 h 52 min
